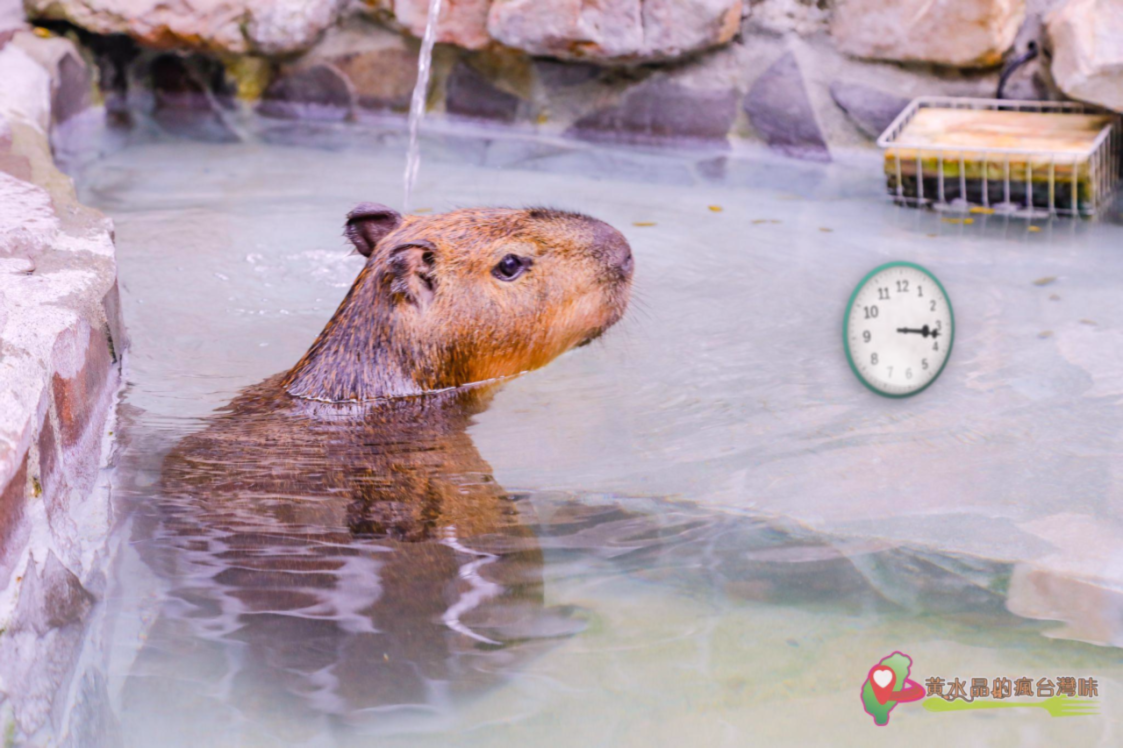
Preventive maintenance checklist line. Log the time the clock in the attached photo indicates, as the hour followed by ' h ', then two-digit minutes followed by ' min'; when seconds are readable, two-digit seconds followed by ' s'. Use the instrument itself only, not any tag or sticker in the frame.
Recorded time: 3 h 17 min
